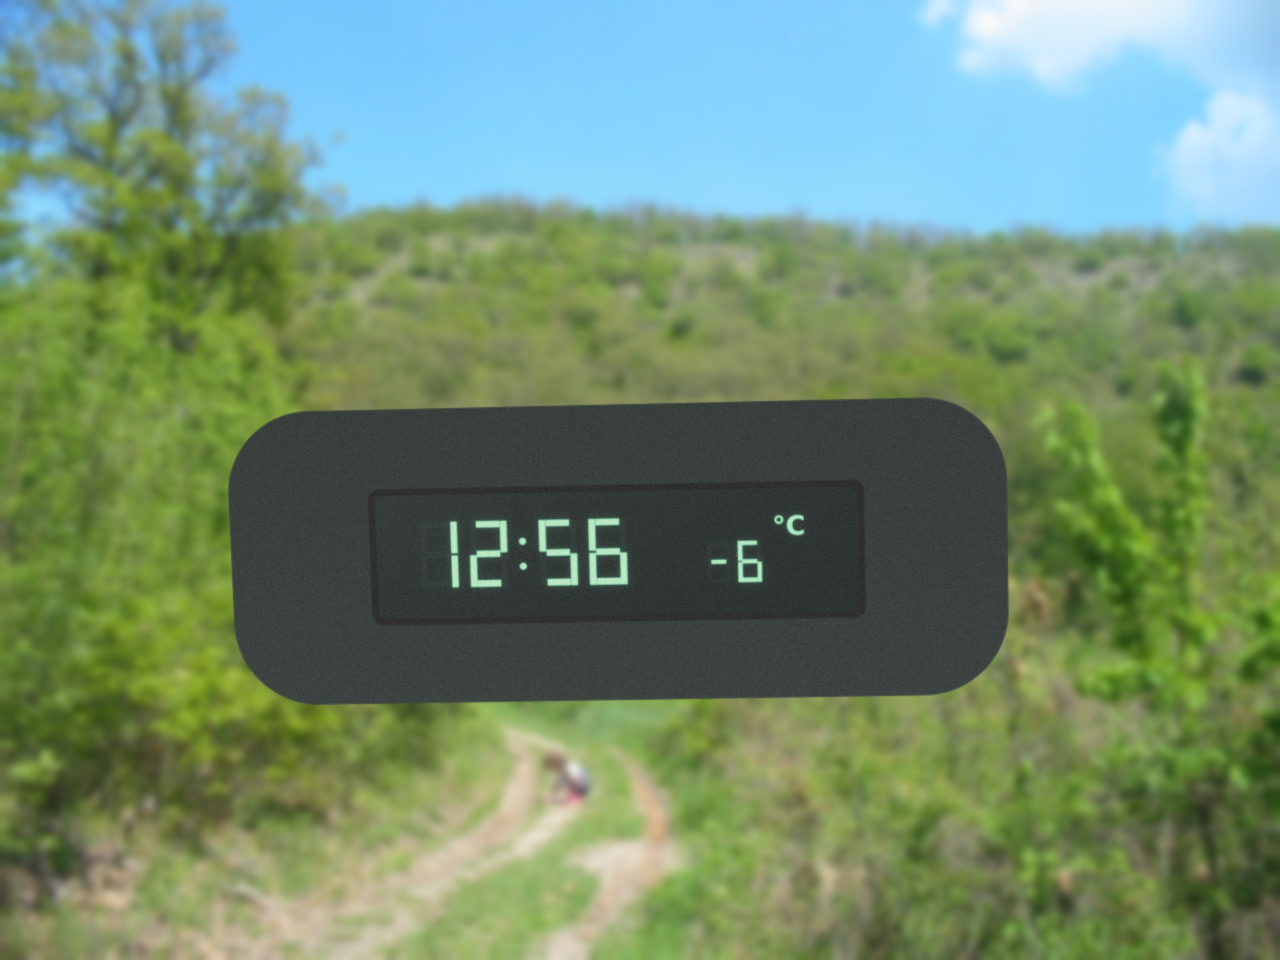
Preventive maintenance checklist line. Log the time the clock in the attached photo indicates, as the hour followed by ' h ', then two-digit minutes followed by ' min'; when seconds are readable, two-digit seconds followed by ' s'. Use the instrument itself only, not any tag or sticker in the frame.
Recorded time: 12 h 56 min
